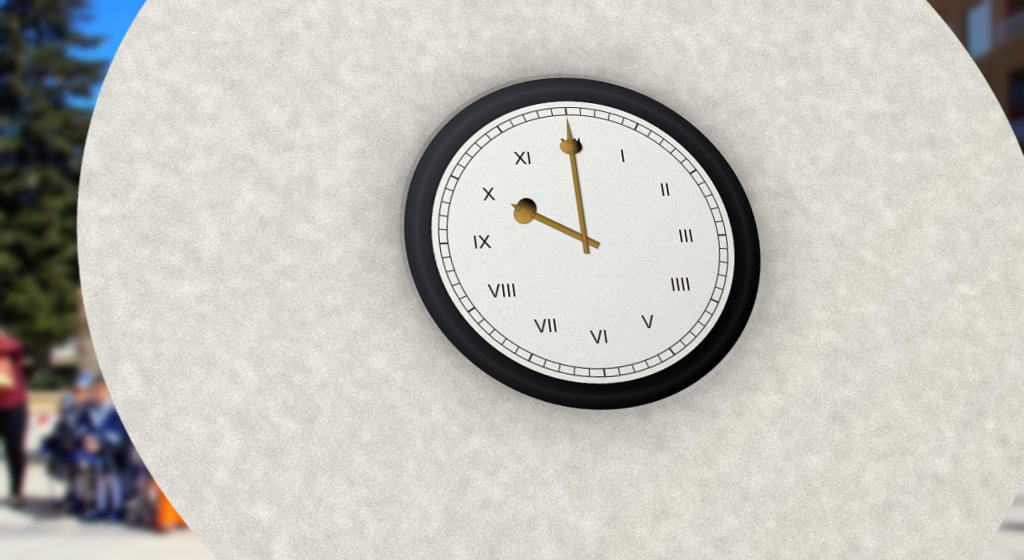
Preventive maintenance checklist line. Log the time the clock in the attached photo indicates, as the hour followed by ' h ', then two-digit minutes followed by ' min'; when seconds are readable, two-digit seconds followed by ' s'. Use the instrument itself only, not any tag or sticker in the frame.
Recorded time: 10 h 00 min
